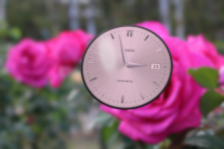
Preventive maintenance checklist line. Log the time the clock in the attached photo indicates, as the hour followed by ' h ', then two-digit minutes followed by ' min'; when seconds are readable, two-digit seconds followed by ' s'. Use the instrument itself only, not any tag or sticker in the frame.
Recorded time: 2 h 57 min
